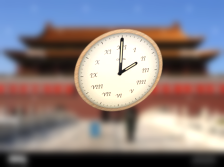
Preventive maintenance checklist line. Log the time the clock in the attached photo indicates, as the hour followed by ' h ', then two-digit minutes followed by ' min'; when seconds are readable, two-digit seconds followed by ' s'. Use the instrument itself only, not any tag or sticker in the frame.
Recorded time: 2 h 00 min
